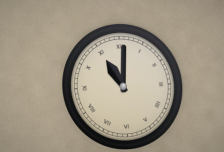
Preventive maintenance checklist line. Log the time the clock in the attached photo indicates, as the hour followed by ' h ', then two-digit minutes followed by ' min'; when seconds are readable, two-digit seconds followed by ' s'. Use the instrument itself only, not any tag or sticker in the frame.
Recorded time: 11 h 01 min
